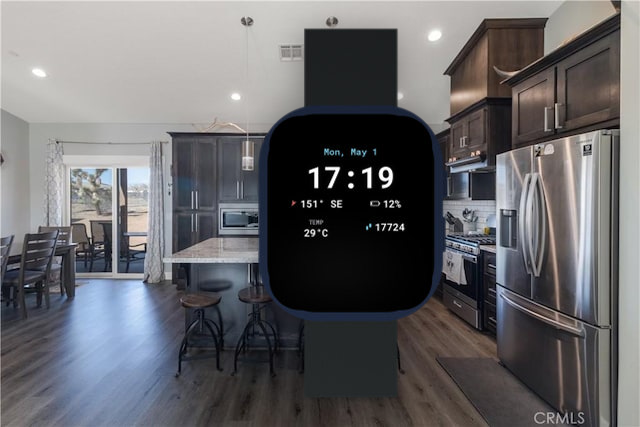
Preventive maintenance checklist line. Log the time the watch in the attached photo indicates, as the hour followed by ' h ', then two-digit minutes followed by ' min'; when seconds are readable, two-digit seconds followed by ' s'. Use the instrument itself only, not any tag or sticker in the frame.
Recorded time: 17 h 19 min
